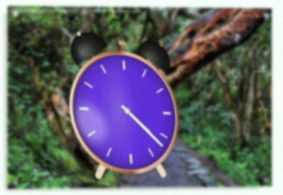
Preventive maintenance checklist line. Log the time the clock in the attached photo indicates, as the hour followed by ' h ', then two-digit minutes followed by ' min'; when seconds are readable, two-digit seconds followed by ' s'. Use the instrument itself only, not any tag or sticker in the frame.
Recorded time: 4 h 22 min
